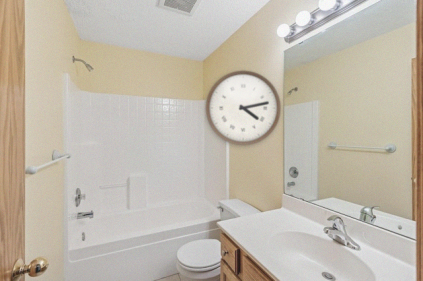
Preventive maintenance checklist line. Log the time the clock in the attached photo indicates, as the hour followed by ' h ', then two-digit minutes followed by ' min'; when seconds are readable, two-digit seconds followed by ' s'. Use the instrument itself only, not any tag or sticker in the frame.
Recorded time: 4 h 13 min
